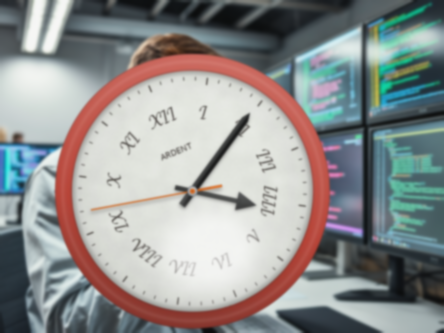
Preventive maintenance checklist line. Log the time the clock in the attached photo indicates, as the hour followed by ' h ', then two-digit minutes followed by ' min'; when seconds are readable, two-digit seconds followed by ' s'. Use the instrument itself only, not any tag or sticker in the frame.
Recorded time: 4 h 09 min 47 s
